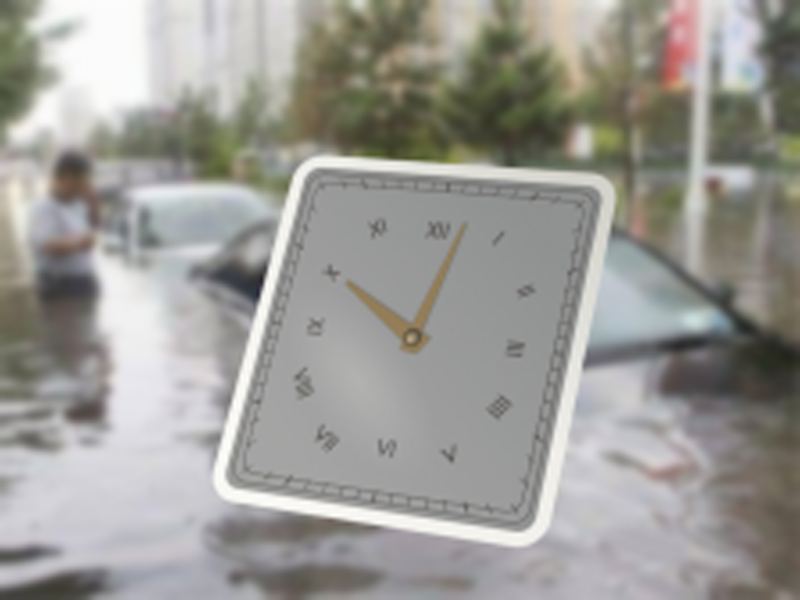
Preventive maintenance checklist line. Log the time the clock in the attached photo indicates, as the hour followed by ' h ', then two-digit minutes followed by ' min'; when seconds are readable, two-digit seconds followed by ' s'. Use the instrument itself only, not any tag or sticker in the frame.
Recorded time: 10 h 02 min
